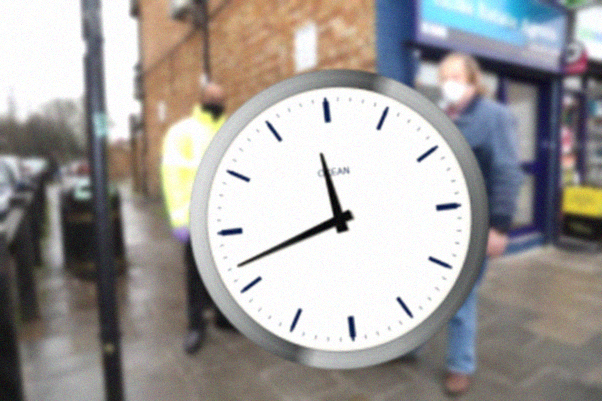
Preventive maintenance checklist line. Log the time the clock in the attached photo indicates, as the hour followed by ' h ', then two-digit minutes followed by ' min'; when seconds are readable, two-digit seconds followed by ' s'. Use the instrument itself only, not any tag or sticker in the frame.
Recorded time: 11 h 42 min
